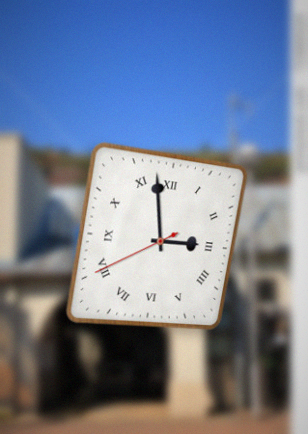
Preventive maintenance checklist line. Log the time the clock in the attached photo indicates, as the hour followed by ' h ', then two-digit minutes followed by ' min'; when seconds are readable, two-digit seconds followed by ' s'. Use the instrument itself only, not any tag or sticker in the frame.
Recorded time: 2 h 57 min 40 s
